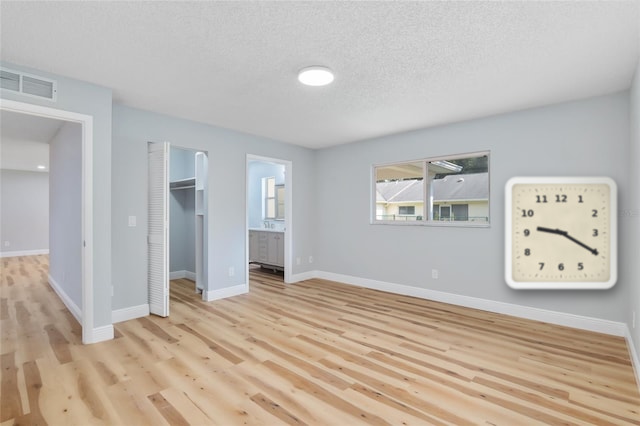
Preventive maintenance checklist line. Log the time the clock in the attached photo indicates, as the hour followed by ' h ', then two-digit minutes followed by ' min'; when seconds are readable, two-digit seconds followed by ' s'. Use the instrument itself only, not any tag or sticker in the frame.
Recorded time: 9 h 20 min
